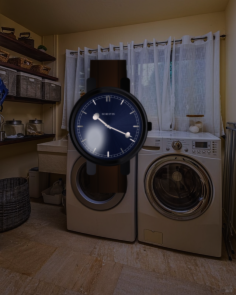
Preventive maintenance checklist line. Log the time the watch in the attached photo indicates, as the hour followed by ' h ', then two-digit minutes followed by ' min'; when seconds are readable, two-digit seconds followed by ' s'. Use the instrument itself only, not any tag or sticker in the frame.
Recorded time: 10 h 19 min
